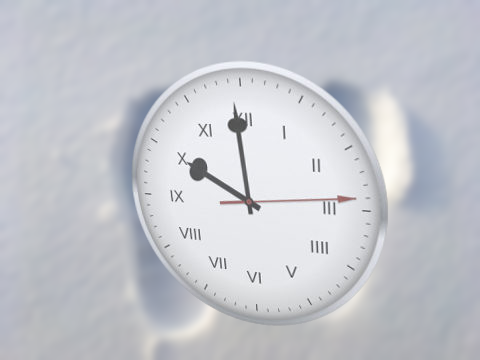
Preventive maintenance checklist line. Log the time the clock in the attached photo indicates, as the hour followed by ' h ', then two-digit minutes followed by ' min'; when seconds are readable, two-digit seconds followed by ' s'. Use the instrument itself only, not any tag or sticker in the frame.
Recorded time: 9 h 59 min 14 s
